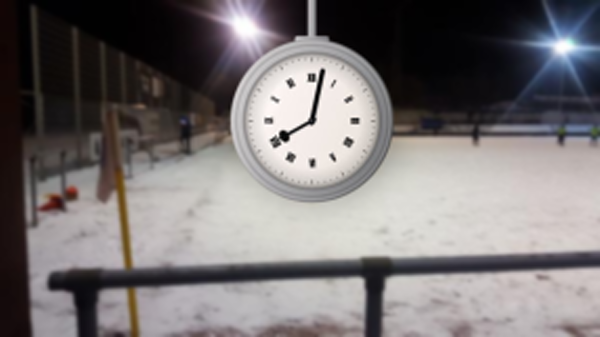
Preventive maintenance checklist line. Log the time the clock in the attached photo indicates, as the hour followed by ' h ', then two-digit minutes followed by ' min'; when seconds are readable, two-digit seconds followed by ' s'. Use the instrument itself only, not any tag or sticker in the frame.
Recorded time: 8 h 02 min
